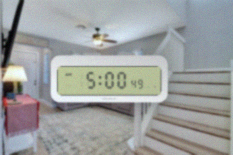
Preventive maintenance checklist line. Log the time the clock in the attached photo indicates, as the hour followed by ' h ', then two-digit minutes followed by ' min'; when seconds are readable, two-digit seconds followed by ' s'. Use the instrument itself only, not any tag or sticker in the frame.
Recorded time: 5 h 00 min
